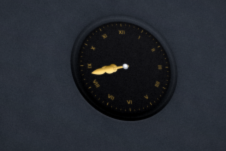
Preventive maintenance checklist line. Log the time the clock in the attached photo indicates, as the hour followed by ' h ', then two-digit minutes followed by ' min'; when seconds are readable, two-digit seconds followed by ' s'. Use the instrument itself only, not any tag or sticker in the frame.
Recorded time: 8 h 43 min
